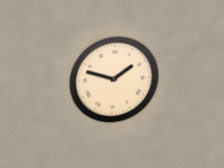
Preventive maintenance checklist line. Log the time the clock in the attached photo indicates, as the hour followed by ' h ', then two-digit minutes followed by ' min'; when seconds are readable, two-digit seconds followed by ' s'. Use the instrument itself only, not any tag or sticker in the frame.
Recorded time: 1 h 48 min
